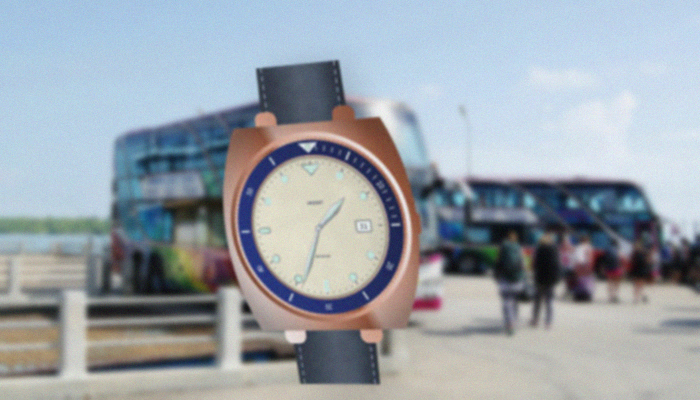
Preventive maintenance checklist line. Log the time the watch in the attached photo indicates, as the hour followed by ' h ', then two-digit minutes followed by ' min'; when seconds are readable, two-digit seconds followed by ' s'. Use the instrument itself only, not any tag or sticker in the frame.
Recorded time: 1 h 34 min
